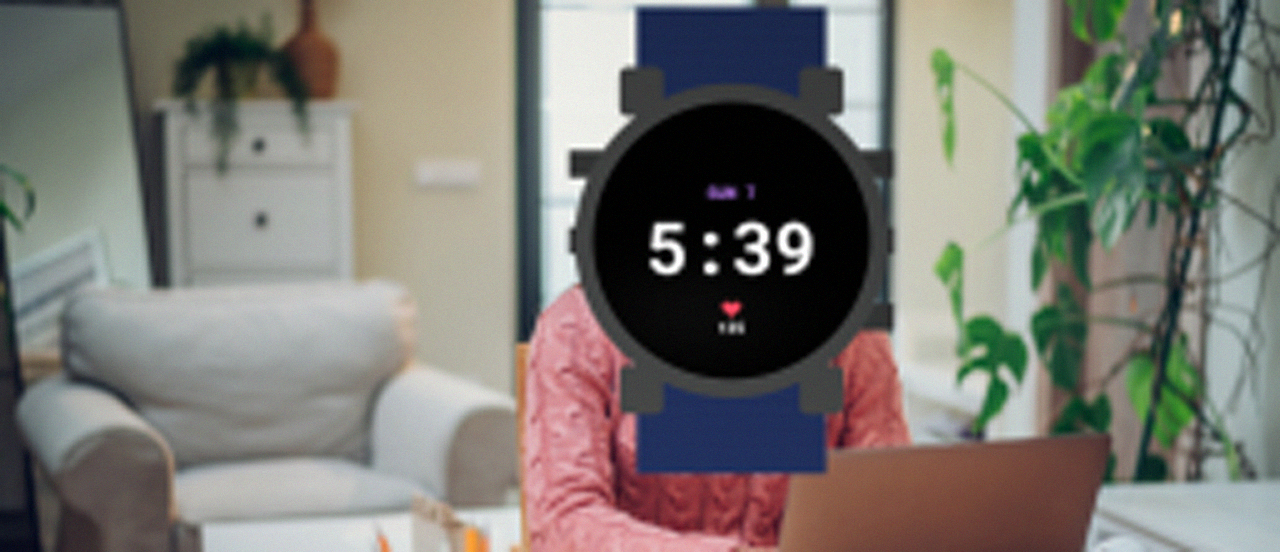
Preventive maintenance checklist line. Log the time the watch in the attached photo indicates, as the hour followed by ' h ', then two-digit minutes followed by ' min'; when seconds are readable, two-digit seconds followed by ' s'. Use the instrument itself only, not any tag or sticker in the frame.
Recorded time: 5 h 39 min
